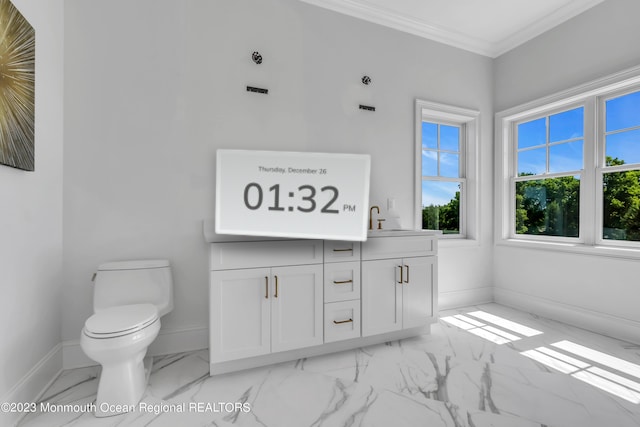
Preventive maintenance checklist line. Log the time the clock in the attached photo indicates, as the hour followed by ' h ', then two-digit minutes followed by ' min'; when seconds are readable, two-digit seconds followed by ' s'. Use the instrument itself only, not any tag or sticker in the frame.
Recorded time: 1 h 32 min
